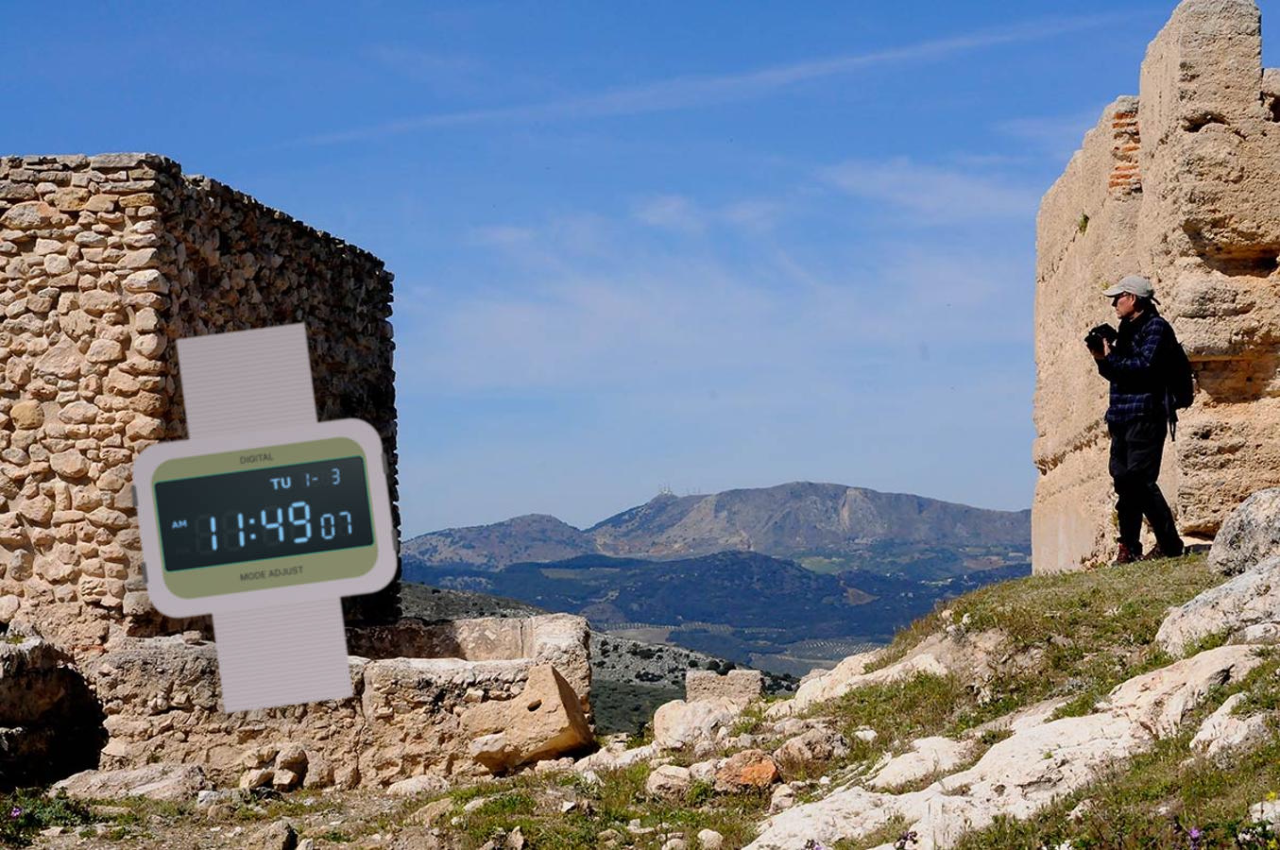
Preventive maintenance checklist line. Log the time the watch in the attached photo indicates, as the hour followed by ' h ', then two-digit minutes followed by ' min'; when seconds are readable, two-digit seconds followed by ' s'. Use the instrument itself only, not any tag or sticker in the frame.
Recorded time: 11 h 49 min 07 s
